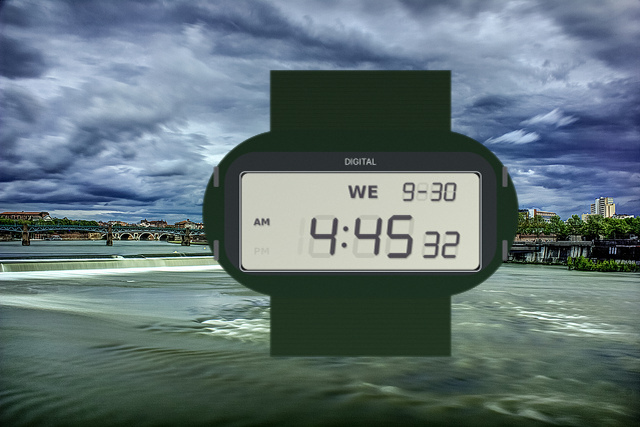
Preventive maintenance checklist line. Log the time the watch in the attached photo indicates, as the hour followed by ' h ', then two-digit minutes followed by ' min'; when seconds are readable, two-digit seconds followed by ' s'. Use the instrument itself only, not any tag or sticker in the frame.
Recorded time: 4 h 45 min 32 s
